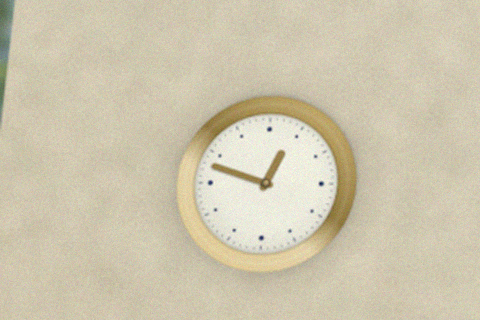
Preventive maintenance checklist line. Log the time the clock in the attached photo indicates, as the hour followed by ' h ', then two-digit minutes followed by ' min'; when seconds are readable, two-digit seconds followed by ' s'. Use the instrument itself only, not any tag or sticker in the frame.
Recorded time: 12 h 48 min
